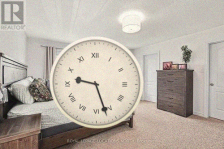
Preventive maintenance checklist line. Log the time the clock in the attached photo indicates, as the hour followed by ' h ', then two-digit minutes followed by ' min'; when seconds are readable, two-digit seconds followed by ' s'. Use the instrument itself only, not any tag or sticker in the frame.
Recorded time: 9 h 27 min
